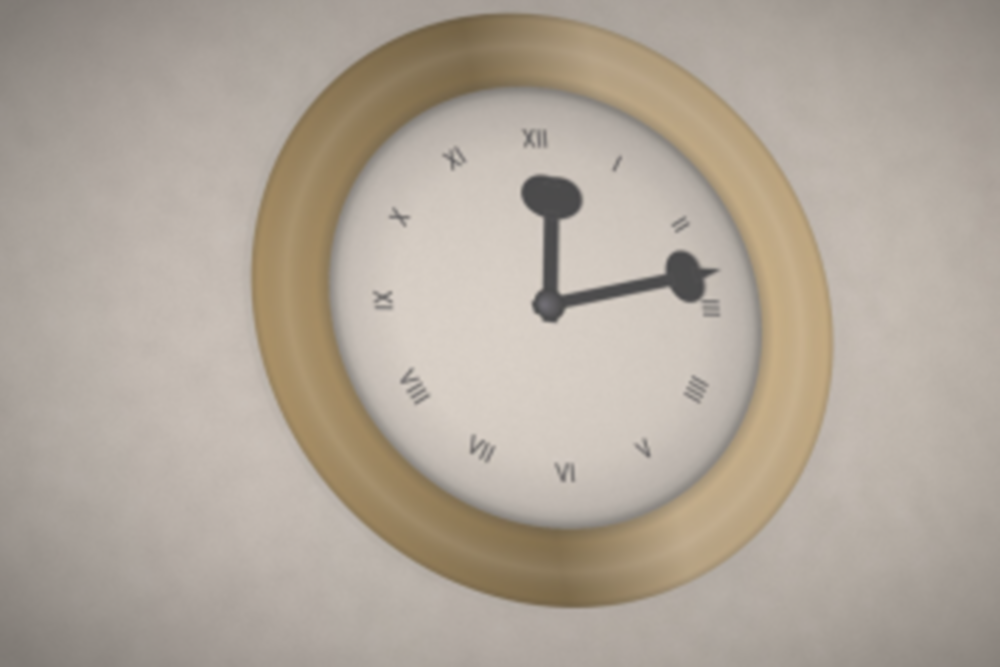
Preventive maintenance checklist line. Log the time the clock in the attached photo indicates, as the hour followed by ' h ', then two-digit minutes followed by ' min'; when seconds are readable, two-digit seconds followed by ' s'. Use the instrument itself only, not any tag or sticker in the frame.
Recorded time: 12 h 13 min
